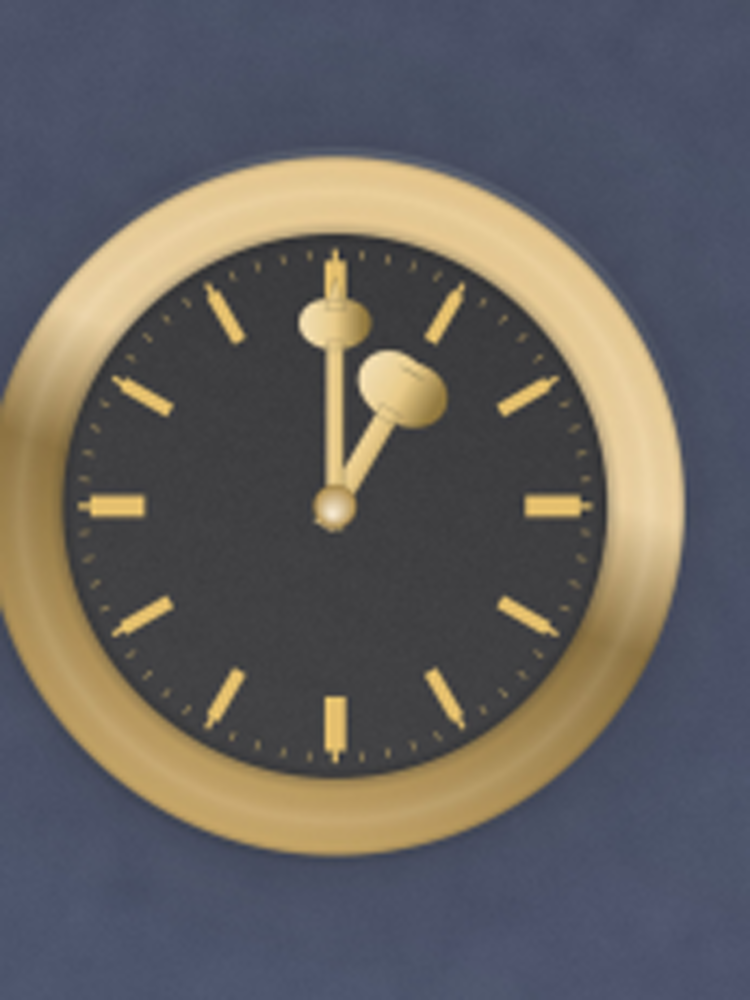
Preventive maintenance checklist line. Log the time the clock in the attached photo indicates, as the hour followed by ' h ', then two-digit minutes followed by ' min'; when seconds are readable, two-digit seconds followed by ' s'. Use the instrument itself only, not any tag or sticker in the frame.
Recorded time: 1 h 00 min
